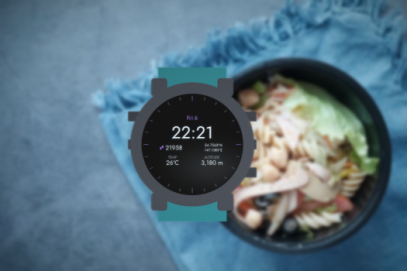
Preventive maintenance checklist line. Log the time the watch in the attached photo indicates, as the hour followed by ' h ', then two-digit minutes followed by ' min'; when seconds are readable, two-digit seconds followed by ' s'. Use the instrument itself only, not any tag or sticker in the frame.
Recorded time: 22 h 21 min
